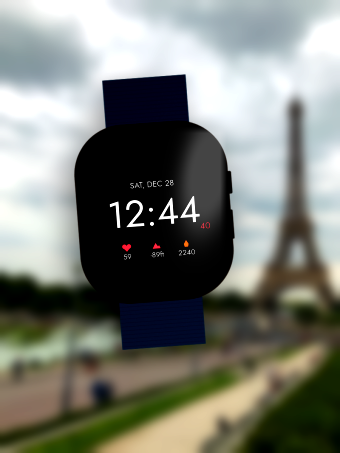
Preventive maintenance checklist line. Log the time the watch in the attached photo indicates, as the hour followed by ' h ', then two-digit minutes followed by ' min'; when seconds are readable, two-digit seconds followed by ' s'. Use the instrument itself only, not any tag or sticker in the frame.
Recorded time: 12 h 44 min 40 s
